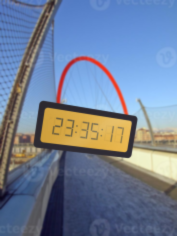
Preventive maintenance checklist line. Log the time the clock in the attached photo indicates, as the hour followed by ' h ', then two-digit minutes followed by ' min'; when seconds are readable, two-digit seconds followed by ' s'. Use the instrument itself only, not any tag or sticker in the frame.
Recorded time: 23 h 35 min 17 s
